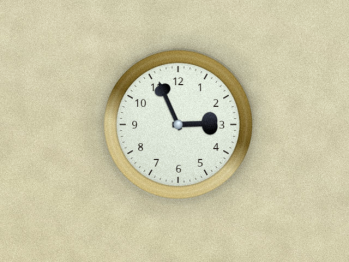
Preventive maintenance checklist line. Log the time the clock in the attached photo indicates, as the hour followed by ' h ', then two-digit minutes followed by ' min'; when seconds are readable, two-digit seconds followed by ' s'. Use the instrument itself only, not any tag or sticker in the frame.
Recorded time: 2 h 56 min
